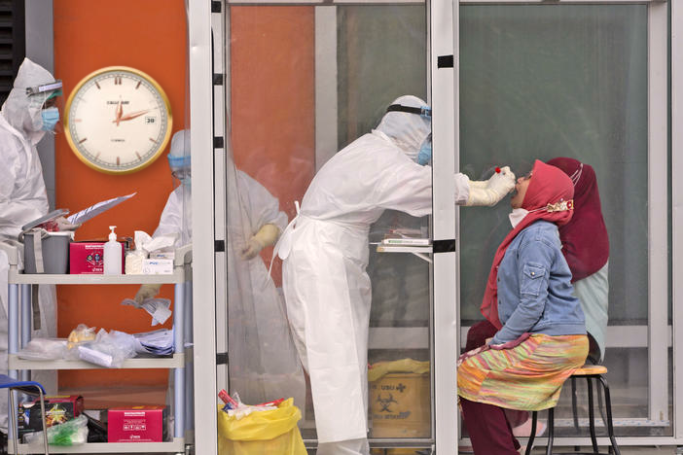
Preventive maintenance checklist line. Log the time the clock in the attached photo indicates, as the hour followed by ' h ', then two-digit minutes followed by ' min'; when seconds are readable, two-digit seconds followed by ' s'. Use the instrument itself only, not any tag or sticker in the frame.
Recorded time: 12 h 12 min
